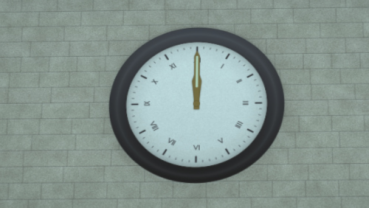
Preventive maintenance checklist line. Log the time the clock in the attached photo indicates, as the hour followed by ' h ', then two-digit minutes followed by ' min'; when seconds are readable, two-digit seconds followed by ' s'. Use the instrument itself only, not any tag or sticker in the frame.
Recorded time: 12 h 00 min
